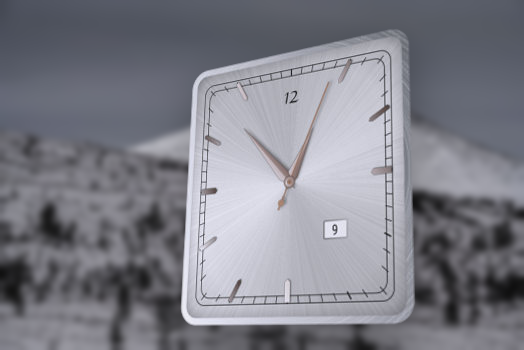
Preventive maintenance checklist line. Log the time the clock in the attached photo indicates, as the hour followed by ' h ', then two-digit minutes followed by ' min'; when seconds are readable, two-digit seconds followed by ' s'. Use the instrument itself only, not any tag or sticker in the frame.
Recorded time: 12 h 53 min 04 s
